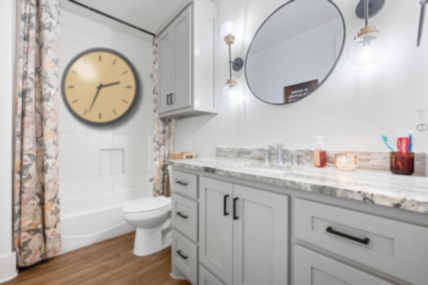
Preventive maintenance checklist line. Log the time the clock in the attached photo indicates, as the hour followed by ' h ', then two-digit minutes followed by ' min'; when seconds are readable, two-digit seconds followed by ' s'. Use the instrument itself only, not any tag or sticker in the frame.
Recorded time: 2 h 34 min
